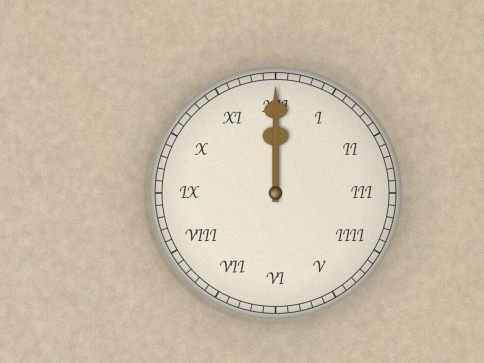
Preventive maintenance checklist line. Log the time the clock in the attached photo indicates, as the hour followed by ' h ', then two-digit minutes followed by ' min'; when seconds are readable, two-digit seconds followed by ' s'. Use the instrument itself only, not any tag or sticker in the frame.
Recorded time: 12 h 00 min
